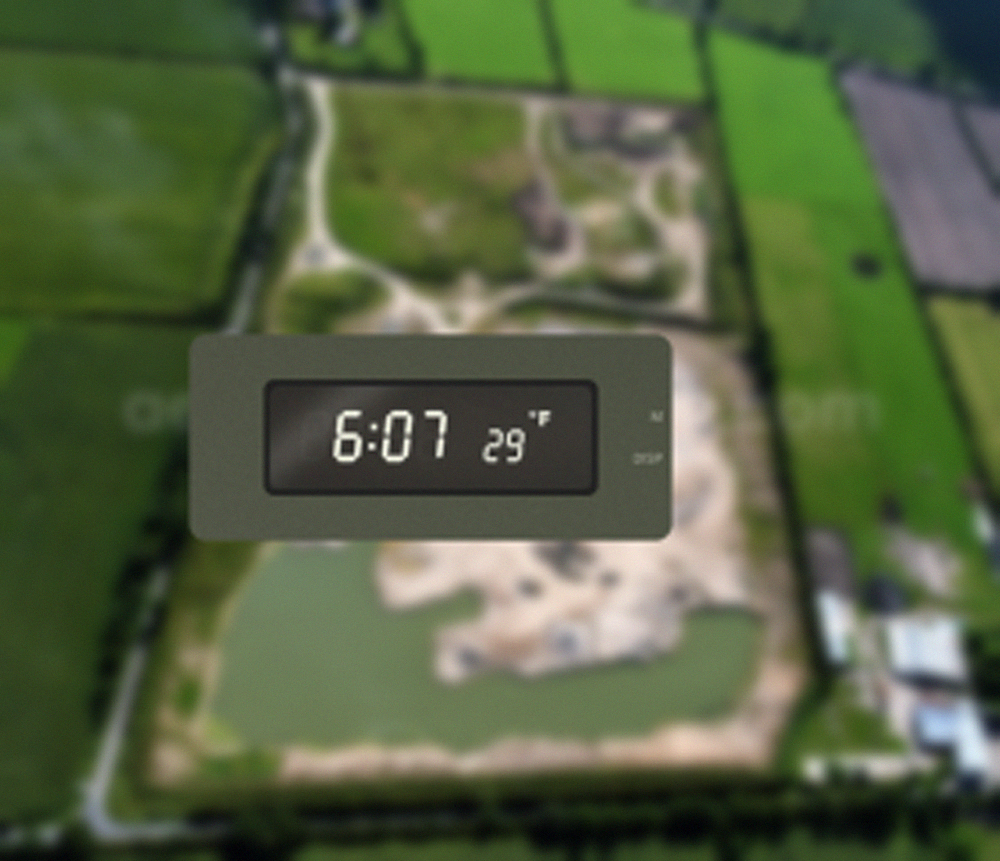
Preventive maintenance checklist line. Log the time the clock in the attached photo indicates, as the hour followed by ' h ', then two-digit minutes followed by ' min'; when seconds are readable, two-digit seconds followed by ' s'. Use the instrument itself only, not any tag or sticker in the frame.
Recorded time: 6 h 07 min
